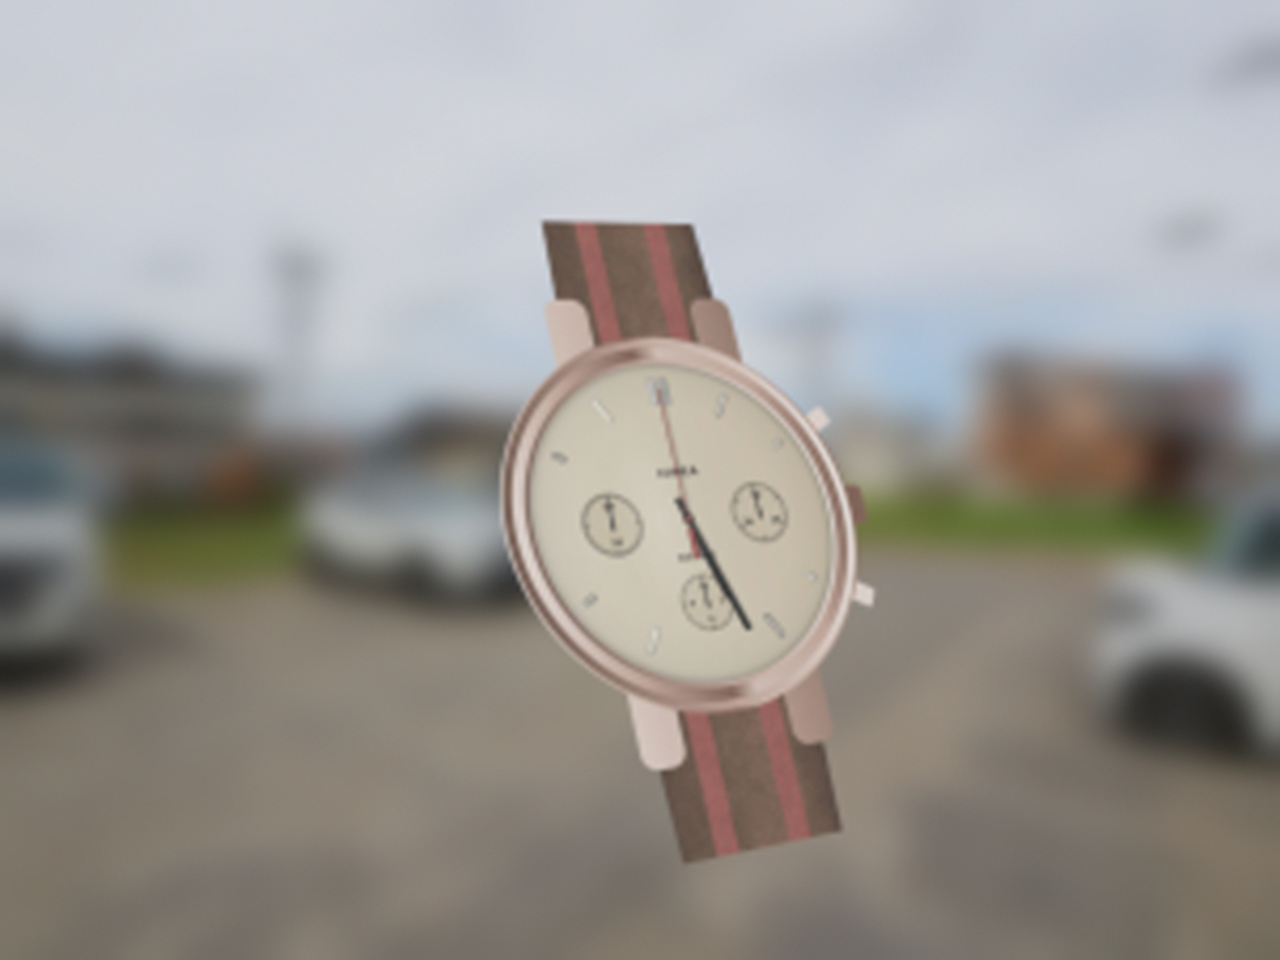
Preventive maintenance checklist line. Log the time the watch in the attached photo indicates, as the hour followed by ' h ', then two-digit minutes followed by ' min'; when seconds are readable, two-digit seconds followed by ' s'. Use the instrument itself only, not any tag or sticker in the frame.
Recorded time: 5 h 27 min
